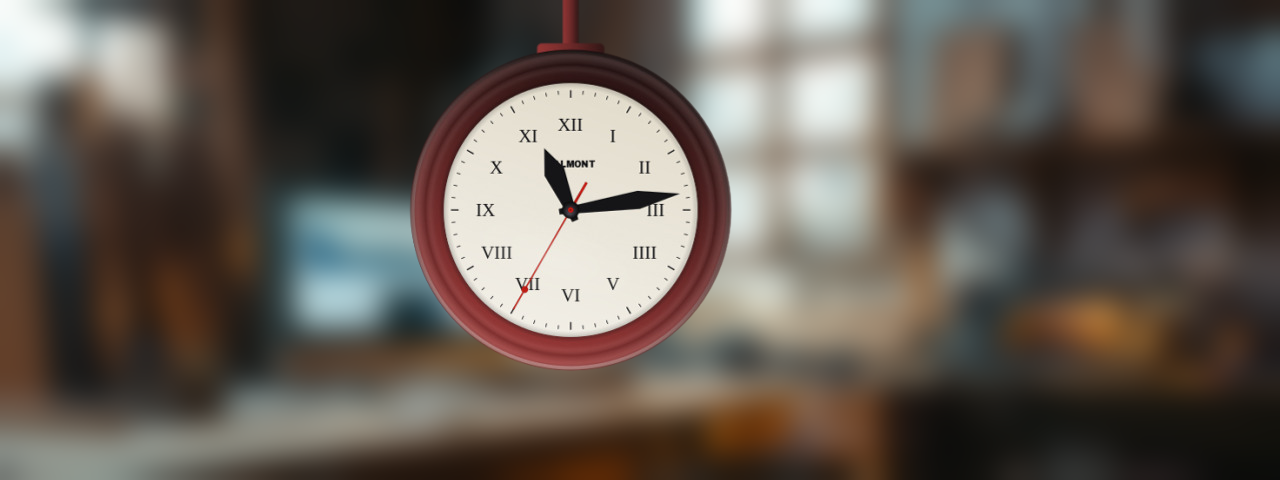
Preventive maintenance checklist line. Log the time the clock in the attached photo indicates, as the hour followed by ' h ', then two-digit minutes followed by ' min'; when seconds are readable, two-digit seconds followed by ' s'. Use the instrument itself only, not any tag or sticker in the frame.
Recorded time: 11 h 13 min 35 s
